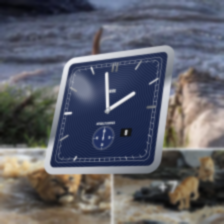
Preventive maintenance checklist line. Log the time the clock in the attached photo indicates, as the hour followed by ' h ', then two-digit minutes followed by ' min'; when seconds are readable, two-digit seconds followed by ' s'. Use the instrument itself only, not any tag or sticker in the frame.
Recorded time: 1 h 58 min
